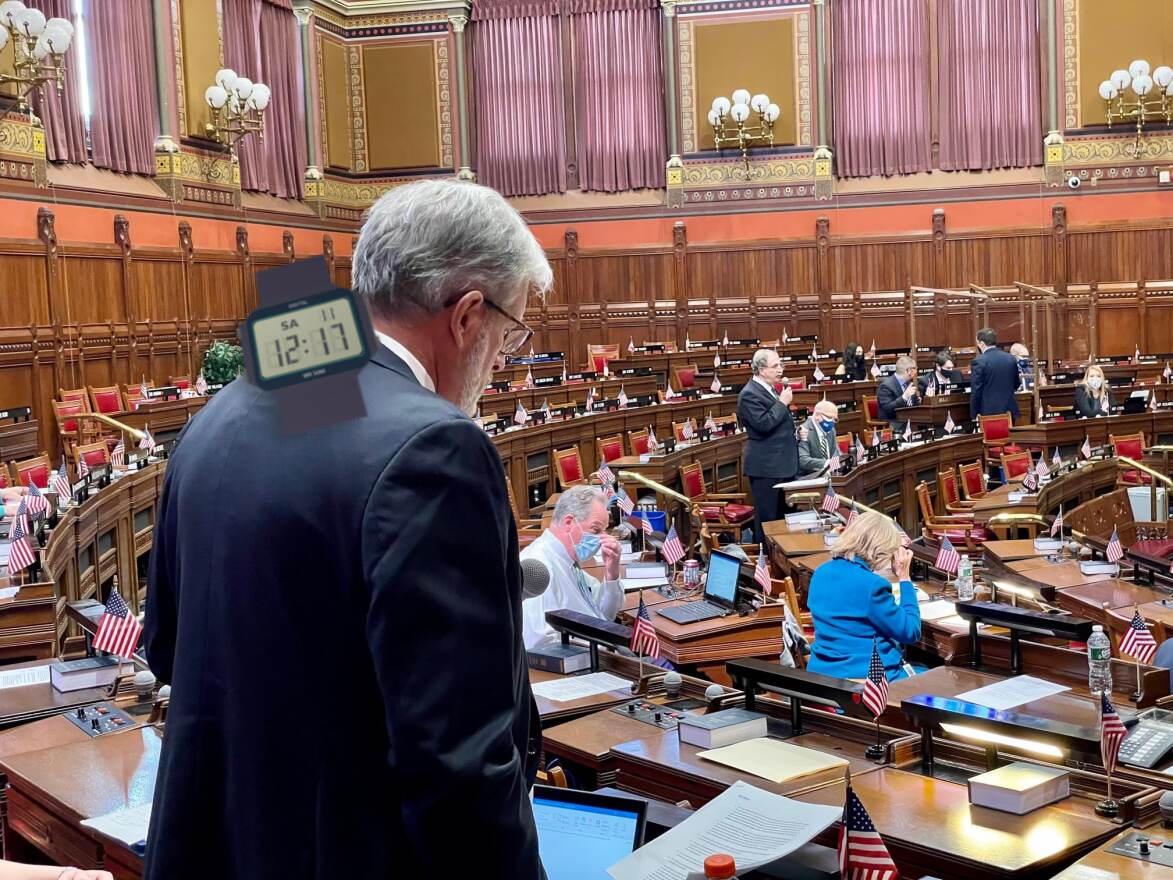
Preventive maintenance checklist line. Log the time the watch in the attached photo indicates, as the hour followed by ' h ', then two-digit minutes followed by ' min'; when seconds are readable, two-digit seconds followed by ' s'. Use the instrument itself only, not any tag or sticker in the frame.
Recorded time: 12 h 17 min
